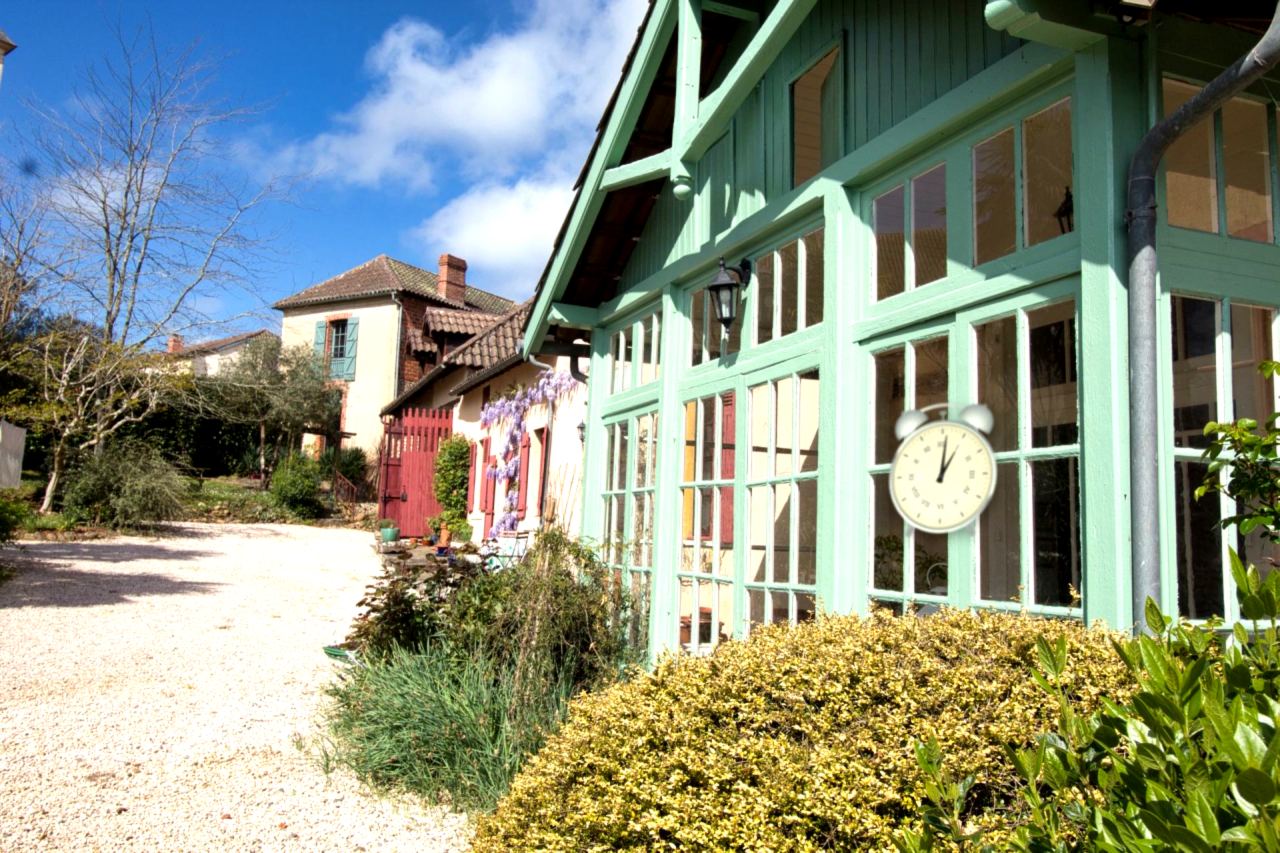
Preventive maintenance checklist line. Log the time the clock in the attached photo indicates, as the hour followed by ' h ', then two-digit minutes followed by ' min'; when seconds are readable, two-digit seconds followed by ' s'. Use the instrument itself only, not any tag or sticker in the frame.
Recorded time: 1 h 01 min
